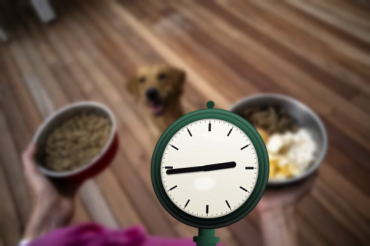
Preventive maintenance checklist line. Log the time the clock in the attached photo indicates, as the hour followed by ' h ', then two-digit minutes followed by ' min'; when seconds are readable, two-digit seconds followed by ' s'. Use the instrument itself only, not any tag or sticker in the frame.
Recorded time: 2 h 44 min
